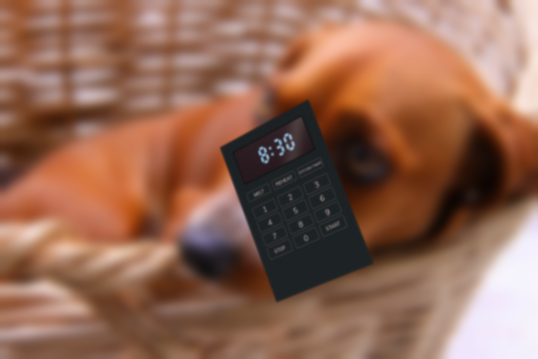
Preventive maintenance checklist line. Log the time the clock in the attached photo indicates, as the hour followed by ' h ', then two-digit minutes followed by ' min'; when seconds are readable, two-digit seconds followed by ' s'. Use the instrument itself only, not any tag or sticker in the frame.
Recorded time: 8 h 30 min
